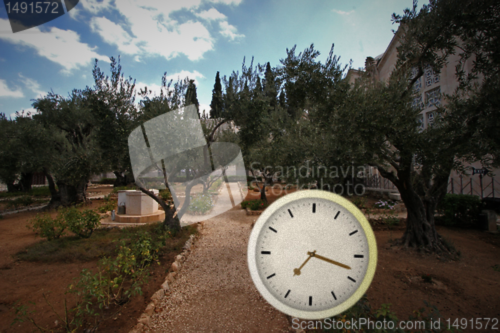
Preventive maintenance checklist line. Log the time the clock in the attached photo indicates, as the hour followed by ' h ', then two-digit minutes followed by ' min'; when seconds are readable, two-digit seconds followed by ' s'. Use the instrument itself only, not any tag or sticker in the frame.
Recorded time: 7 h 18 min
